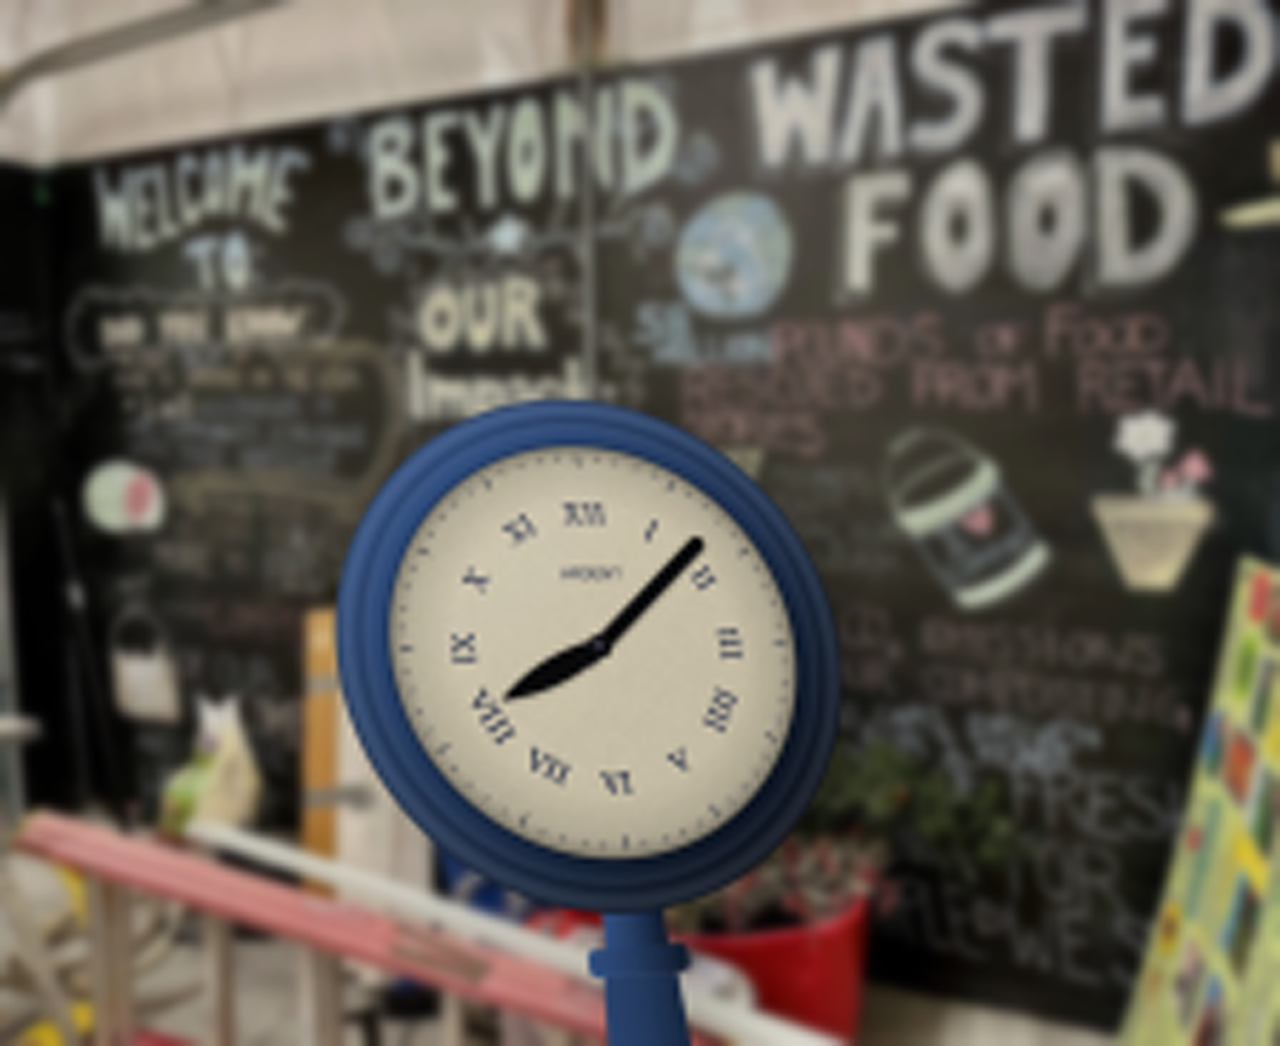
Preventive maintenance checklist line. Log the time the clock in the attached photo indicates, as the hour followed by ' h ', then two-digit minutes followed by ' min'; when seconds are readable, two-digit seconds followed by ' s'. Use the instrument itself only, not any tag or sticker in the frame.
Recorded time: 8 h 08 min
